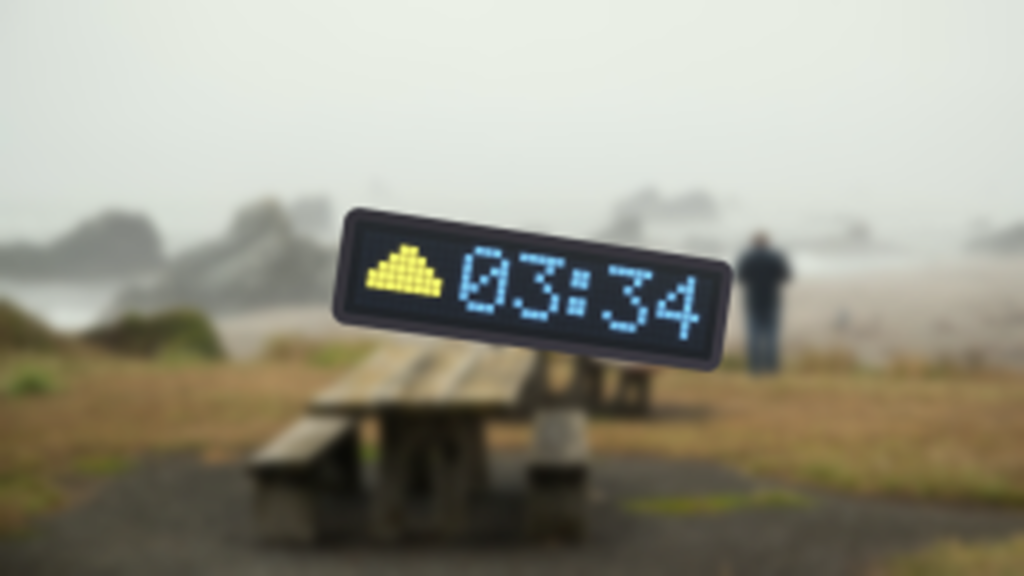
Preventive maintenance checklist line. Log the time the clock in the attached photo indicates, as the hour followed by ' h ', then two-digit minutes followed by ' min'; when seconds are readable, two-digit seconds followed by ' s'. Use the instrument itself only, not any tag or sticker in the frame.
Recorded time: 3 h 34 min
